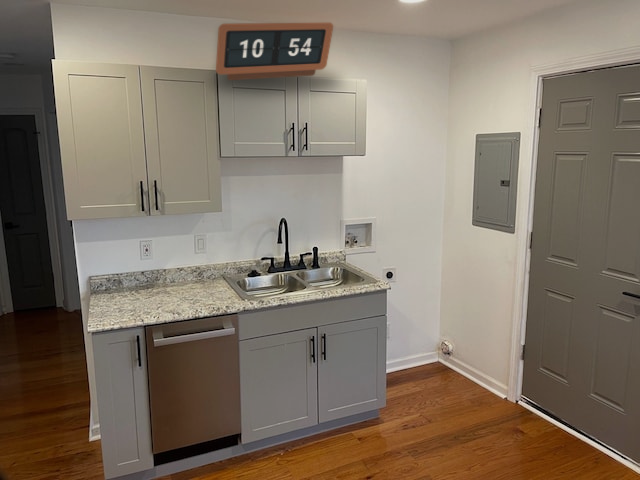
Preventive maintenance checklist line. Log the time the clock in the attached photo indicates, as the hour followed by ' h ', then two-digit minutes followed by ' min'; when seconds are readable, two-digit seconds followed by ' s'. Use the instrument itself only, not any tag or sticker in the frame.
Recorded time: 10 h 54 min
